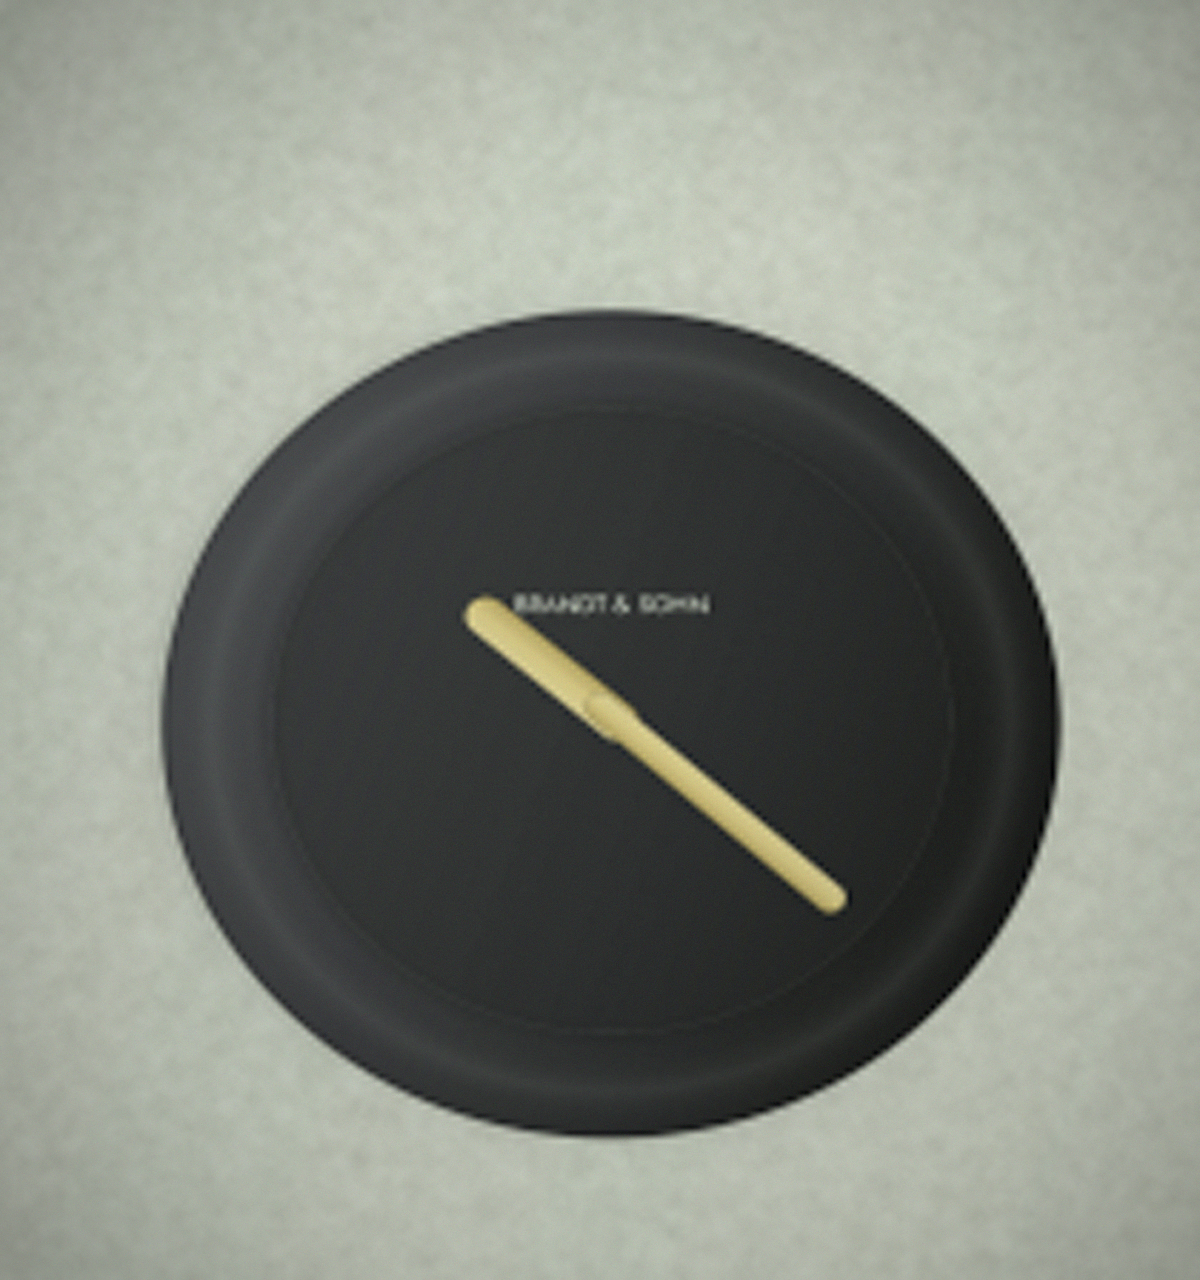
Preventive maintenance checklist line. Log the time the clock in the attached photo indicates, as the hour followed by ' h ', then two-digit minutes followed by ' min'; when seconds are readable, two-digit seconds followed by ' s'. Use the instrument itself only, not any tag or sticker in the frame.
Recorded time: 10 h 22 min
